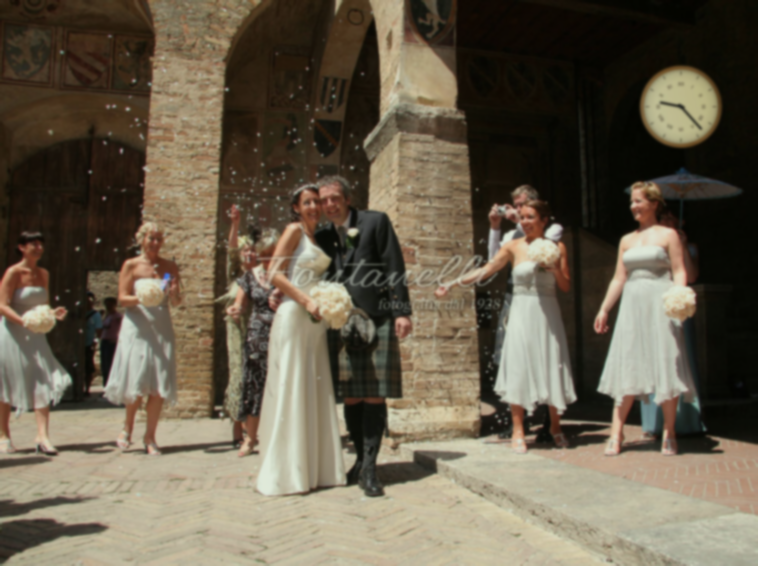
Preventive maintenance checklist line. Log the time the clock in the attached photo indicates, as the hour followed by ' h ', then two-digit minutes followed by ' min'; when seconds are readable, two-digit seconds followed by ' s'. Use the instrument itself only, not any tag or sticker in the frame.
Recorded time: 9 h 23 min
